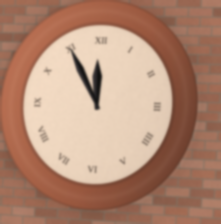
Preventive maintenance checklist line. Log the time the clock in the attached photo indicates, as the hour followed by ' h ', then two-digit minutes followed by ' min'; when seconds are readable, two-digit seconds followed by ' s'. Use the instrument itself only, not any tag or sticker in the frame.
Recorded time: 11 h 55 min
